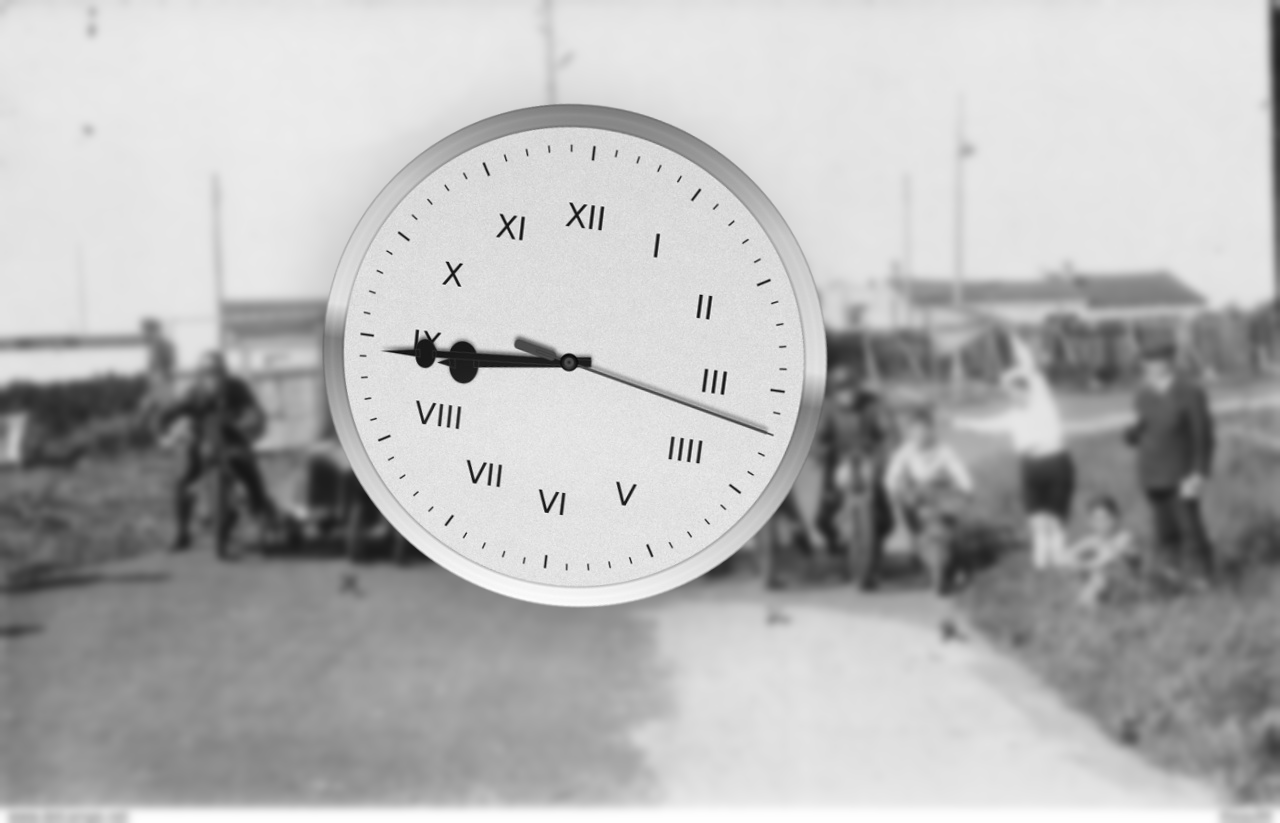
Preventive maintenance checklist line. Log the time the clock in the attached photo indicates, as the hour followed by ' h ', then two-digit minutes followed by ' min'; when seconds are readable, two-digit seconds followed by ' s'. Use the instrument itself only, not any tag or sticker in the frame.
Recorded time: 8 h 44 min 17 s
